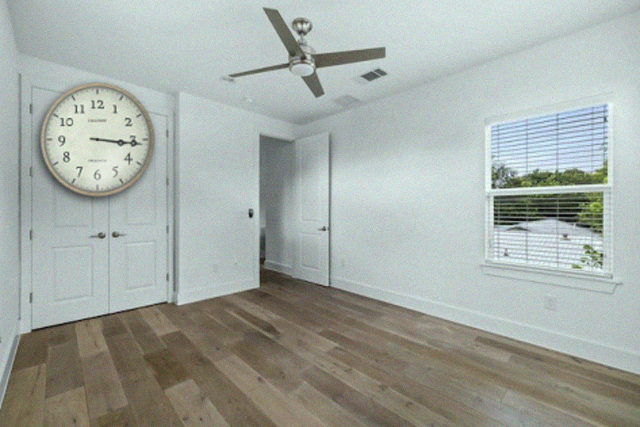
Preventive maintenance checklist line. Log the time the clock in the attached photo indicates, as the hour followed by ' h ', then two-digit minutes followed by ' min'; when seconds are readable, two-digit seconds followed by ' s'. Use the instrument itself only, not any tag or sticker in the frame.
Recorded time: 3 h 16 min
